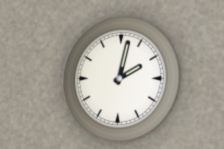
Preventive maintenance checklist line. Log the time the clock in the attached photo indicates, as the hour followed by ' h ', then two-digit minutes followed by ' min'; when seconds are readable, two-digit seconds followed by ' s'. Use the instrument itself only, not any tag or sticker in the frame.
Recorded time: 2 h 02 min
